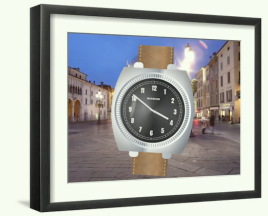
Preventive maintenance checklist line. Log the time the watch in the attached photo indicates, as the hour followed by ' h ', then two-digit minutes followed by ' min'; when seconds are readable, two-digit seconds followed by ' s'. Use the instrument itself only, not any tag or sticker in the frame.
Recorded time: 3 h 51 min
